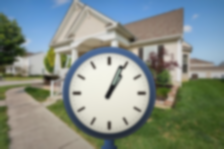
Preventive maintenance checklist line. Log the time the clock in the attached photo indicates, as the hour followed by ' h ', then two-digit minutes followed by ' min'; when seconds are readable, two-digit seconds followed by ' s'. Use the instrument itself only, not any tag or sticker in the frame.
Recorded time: 1 h 04 min
